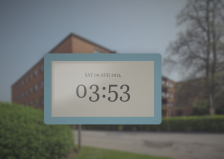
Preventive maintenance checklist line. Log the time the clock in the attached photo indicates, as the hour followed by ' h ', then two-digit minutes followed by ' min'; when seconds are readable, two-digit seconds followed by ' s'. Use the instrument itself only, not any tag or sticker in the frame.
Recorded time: 3 h 53 min
